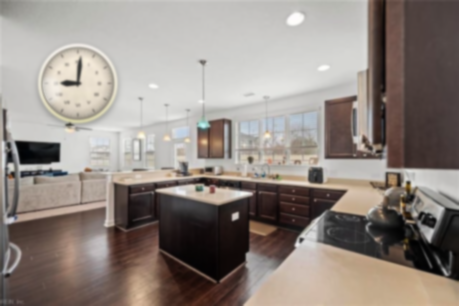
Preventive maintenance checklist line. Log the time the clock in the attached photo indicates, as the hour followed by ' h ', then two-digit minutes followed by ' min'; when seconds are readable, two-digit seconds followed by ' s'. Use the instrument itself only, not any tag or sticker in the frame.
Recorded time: 9 h 01 min
